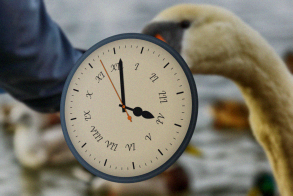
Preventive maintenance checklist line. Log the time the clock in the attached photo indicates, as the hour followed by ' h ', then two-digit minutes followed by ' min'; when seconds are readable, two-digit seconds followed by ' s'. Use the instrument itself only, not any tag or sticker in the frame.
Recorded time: 4 h 00 min 57 s
